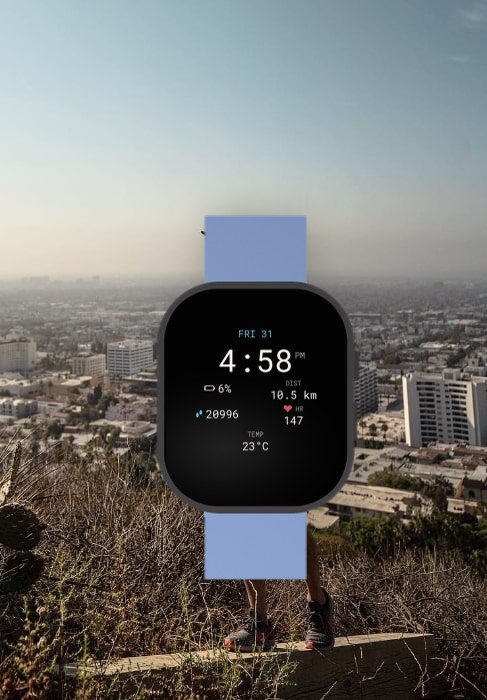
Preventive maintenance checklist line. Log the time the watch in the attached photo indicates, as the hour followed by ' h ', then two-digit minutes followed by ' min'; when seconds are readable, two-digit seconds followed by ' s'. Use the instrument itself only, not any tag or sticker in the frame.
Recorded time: 4 h 58 min
